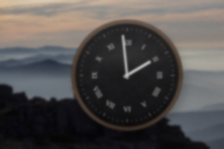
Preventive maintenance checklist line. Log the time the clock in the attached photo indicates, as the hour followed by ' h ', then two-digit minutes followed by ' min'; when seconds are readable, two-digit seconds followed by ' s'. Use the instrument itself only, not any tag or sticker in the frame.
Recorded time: 1 h 59 min
